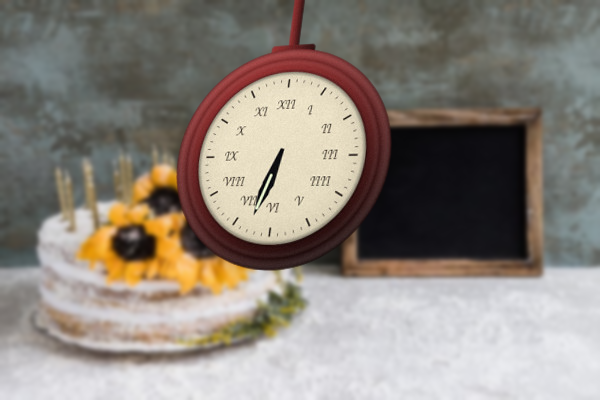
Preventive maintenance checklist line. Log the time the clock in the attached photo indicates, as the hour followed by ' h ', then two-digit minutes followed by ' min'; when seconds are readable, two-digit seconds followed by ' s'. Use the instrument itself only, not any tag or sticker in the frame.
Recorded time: 6 h 33 min
